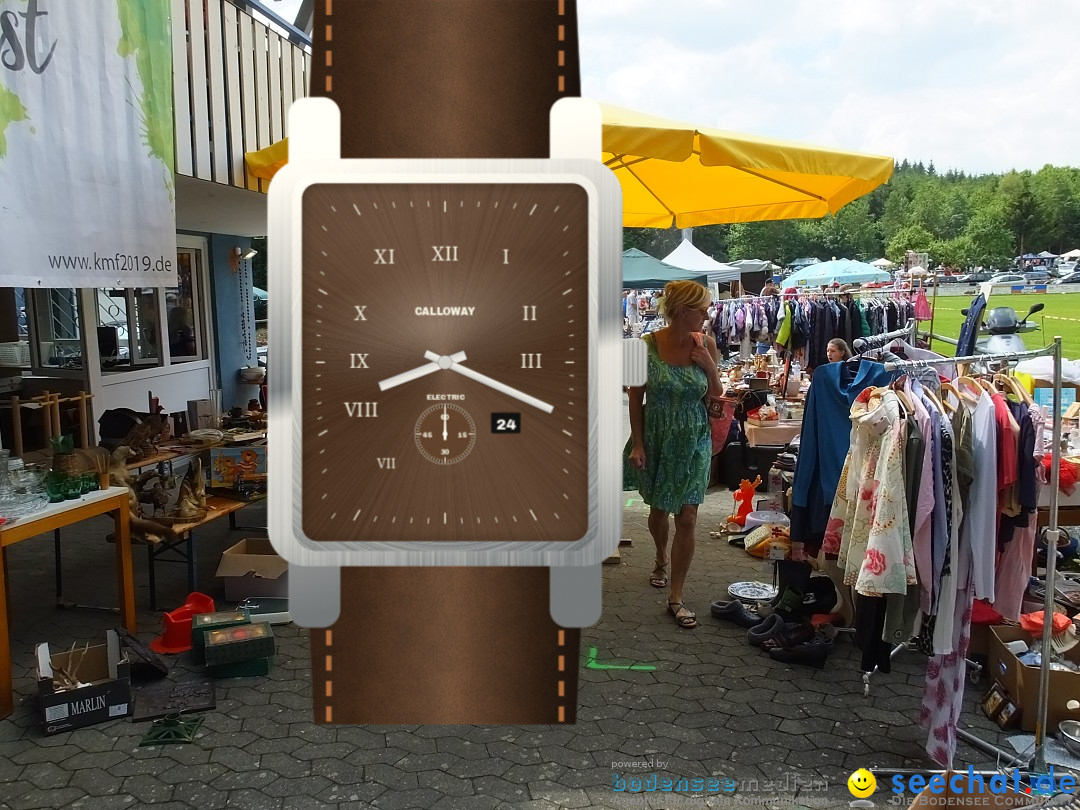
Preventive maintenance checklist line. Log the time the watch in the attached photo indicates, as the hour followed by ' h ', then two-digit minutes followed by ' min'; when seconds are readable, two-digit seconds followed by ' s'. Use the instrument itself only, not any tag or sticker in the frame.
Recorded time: 8 h 19 min
